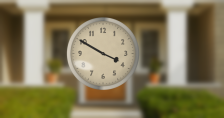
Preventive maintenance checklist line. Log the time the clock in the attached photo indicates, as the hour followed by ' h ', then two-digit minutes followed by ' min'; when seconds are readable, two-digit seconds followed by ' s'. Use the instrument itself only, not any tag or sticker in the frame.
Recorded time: 3 h 50 min
